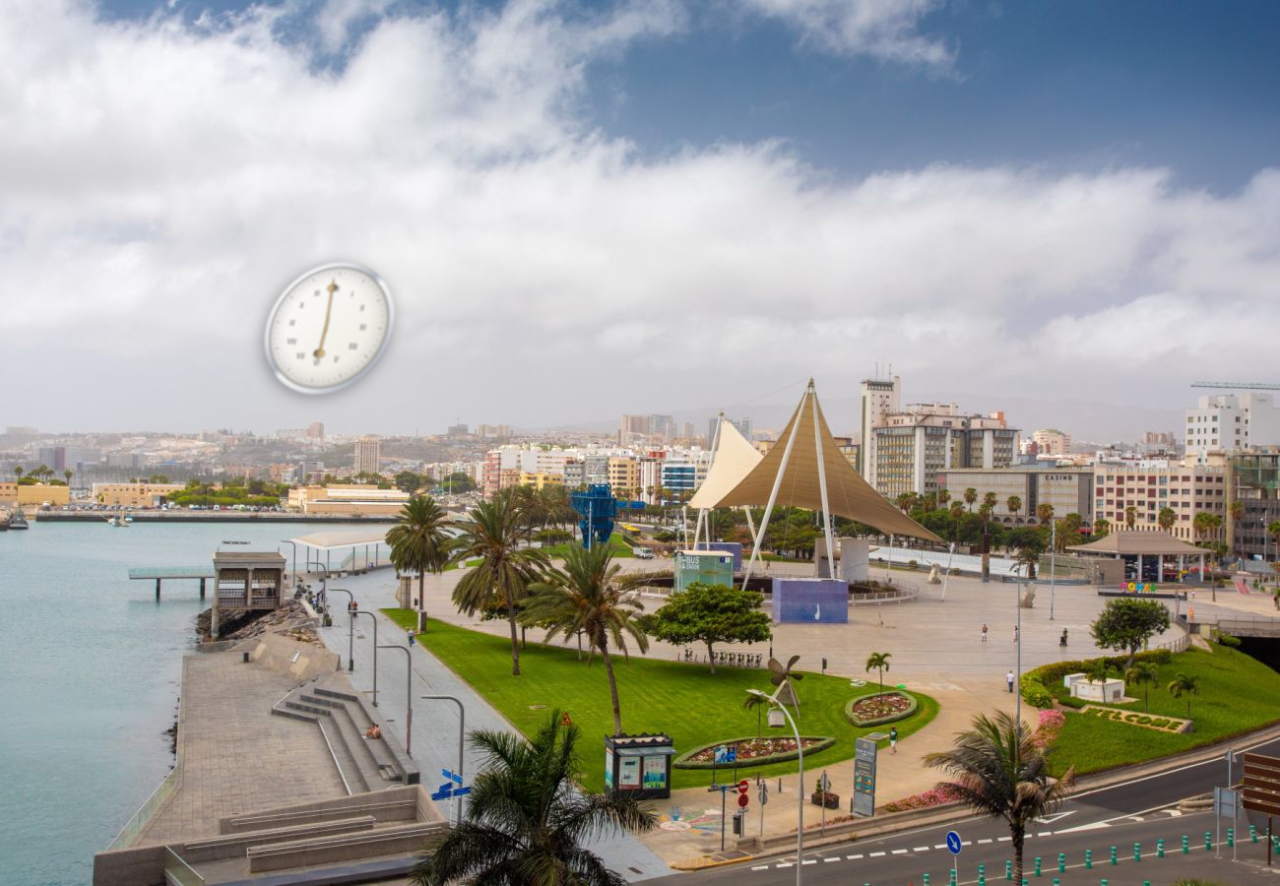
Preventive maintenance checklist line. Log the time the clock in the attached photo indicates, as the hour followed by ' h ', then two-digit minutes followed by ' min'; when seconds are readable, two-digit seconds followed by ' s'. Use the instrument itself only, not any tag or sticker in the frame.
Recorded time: 5 h 59 min
